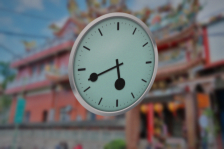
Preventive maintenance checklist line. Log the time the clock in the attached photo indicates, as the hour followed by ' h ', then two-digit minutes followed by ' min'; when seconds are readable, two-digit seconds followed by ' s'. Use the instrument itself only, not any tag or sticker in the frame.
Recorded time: 5 h 42 min
